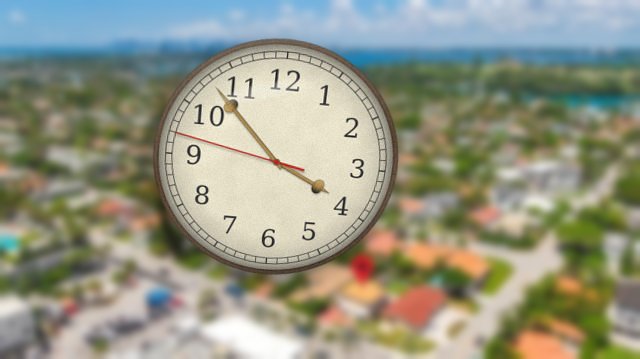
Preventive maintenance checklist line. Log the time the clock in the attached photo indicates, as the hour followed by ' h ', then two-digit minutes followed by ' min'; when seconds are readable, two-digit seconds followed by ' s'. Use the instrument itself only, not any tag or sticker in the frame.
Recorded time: 3 h 52 min 47 s
